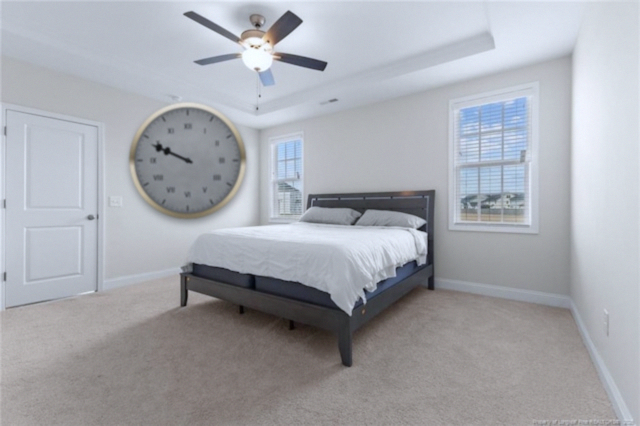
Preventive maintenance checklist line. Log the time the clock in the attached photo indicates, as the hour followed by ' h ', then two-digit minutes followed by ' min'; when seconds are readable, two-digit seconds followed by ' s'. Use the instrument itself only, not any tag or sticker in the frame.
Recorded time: 9 h 49 min
